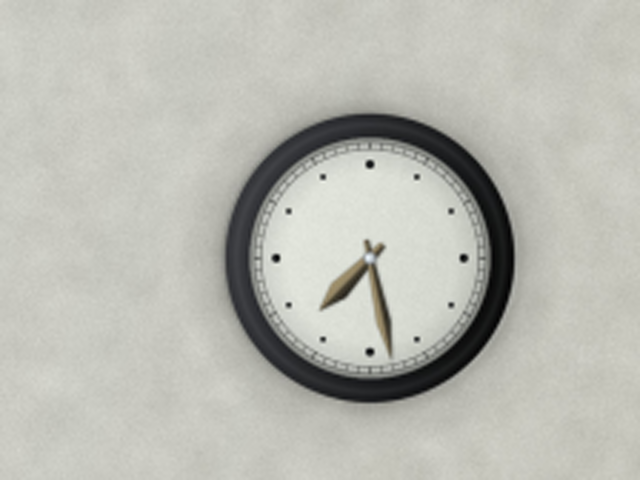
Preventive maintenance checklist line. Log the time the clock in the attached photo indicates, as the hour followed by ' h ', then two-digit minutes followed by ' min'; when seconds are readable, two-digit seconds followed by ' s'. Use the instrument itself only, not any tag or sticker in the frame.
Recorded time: 7 h 28 min
